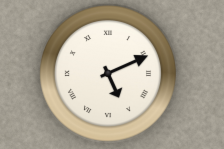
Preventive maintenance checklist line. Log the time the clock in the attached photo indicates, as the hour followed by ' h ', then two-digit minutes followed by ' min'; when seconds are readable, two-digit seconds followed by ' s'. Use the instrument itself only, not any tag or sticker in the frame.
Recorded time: 5 h 11 min
